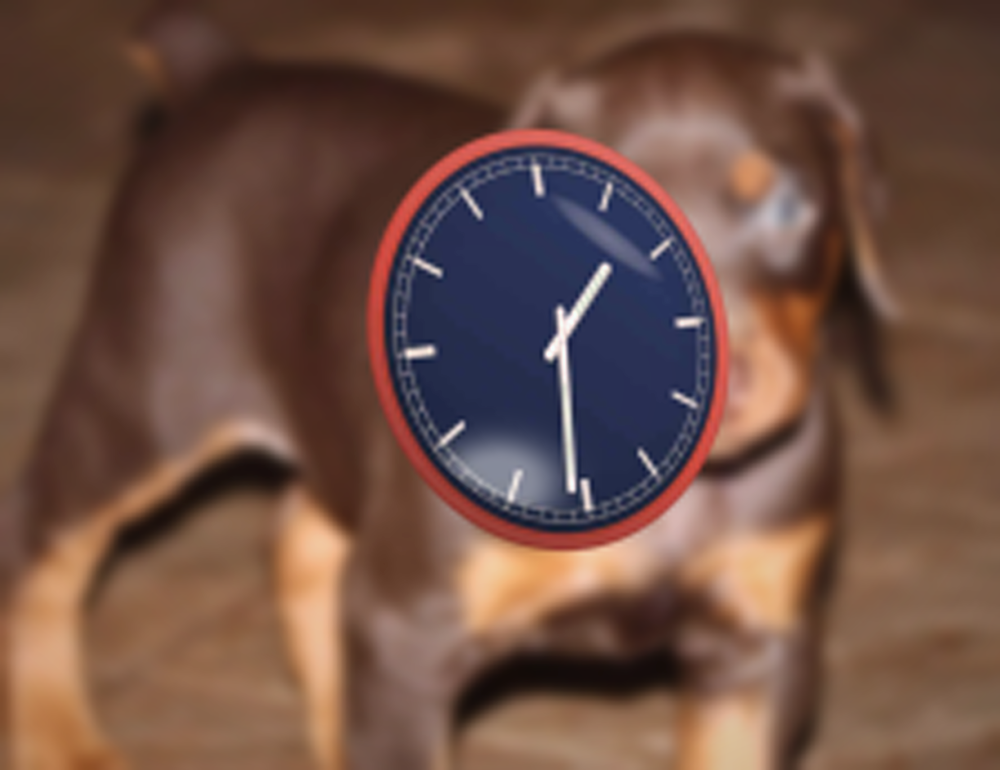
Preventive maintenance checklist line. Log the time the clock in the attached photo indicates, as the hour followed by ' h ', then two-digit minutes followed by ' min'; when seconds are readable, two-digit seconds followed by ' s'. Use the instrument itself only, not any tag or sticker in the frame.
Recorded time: 1 h 31 min
